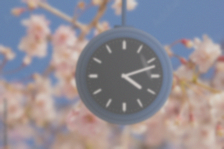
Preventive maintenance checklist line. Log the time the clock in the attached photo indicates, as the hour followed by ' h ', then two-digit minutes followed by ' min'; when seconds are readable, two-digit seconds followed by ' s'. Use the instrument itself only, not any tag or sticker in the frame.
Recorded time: 4 h 12 min
